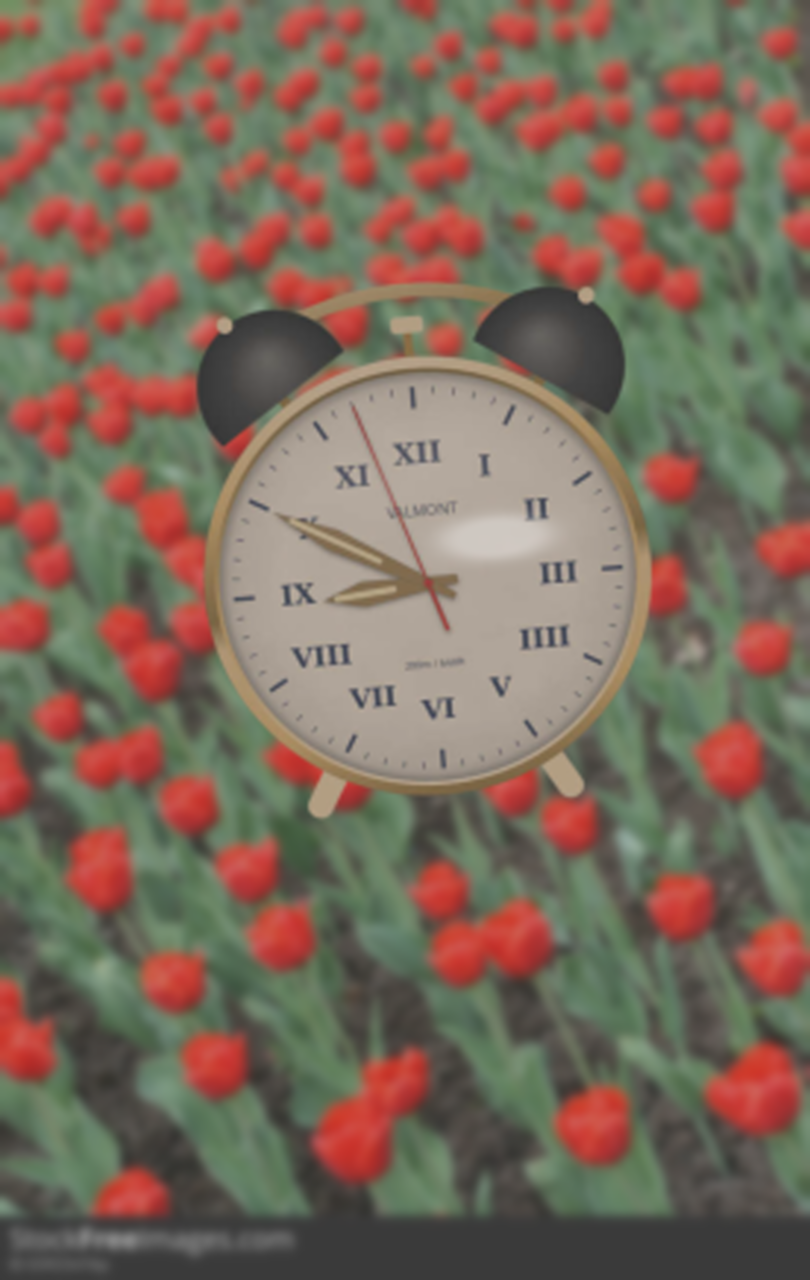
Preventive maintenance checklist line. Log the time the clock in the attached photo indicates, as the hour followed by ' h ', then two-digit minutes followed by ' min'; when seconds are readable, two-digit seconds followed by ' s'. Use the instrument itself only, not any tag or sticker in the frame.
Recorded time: 8 h 49 min 57 s
